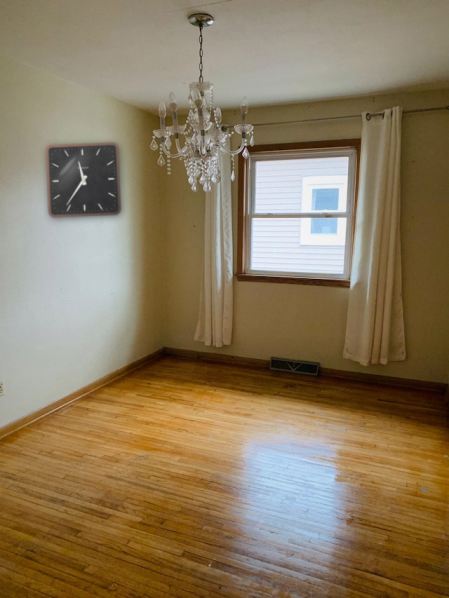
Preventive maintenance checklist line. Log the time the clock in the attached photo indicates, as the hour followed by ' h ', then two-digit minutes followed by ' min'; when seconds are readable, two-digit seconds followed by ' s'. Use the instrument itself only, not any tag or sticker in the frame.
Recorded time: 11 h 36 min
